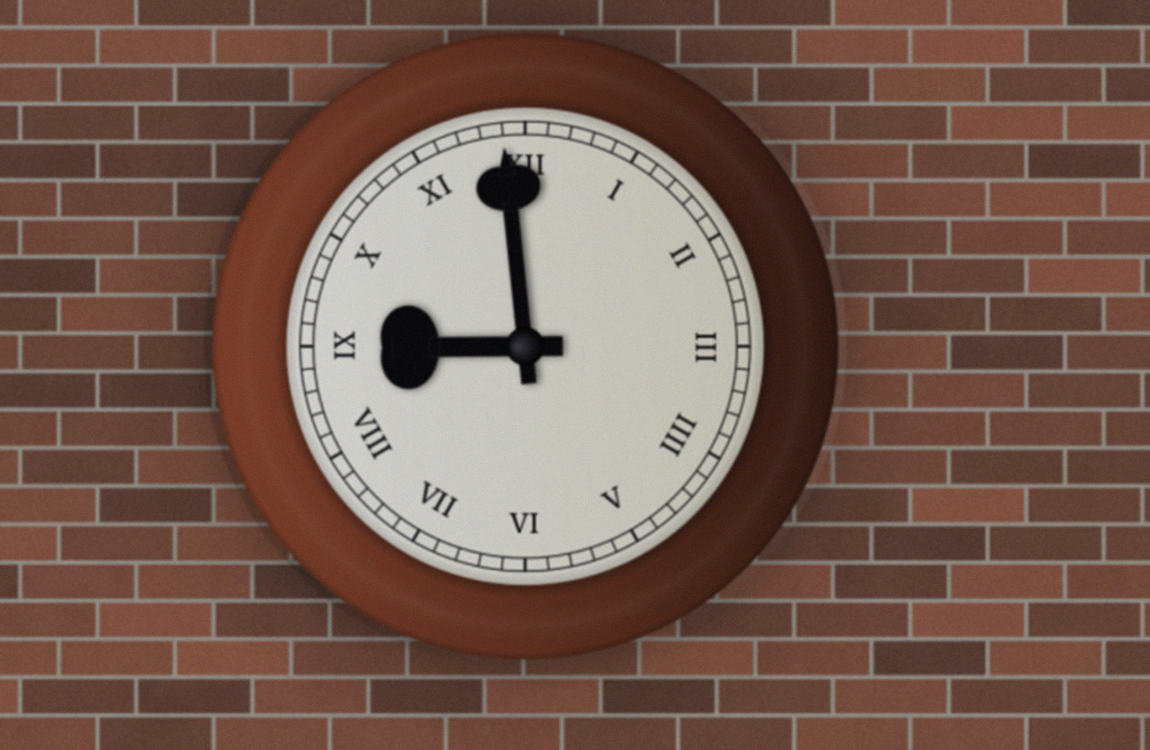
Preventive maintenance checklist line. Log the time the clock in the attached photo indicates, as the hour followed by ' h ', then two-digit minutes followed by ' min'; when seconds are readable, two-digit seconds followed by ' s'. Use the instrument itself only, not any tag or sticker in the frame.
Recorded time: 8 h 59 min
